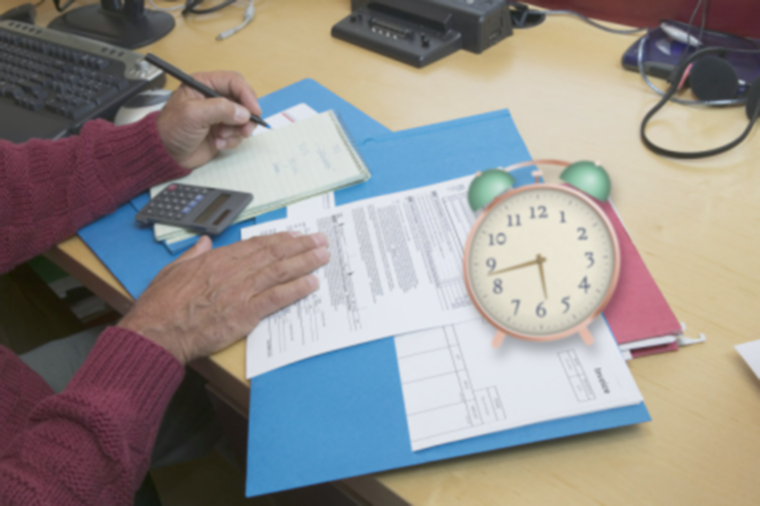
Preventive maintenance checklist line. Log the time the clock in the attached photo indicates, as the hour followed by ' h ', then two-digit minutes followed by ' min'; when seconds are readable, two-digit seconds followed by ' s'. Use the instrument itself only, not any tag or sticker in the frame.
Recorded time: 5 h 43 min
